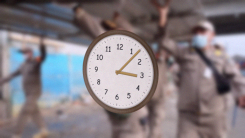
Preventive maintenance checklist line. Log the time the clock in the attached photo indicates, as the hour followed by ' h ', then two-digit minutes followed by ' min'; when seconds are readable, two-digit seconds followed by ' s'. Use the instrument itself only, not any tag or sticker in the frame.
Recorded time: 3 h 07 min
